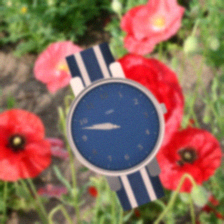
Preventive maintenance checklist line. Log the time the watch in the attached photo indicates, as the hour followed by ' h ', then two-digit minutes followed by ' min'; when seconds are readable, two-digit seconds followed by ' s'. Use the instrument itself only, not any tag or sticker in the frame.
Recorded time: 9 h 48 min
